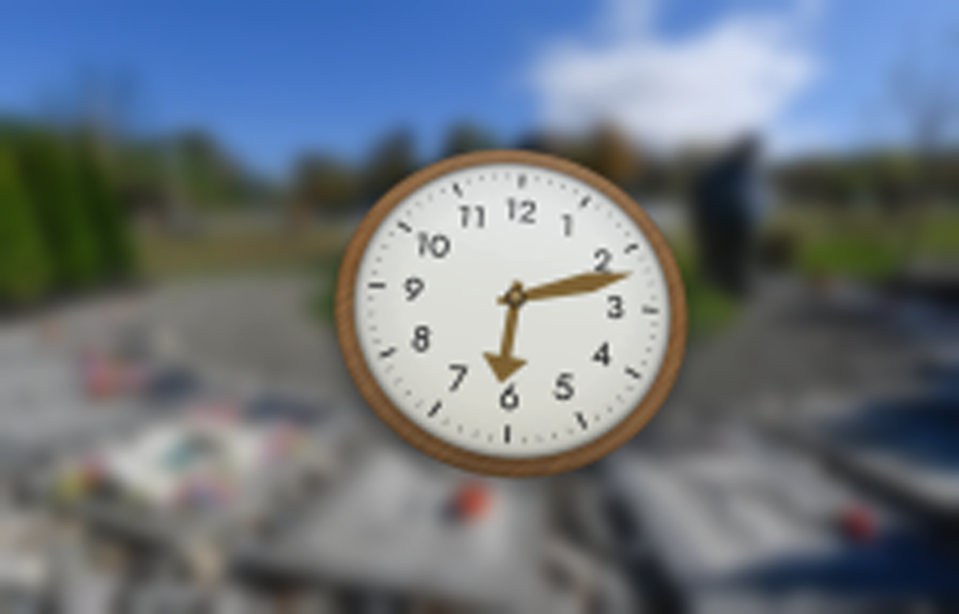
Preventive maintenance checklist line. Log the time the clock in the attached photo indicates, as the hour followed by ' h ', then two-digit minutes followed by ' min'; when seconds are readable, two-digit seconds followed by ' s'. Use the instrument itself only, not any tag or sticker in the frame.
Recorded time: 6 h 12 min
